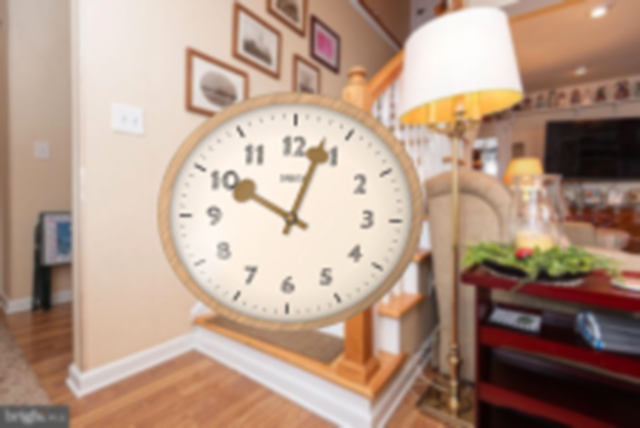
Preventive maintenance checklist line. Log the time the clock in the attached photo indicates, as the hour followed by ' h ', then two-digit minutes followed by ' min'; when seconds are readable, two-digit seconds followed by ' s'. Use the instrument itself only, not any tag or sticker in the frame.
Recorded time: 10 h 03 min
